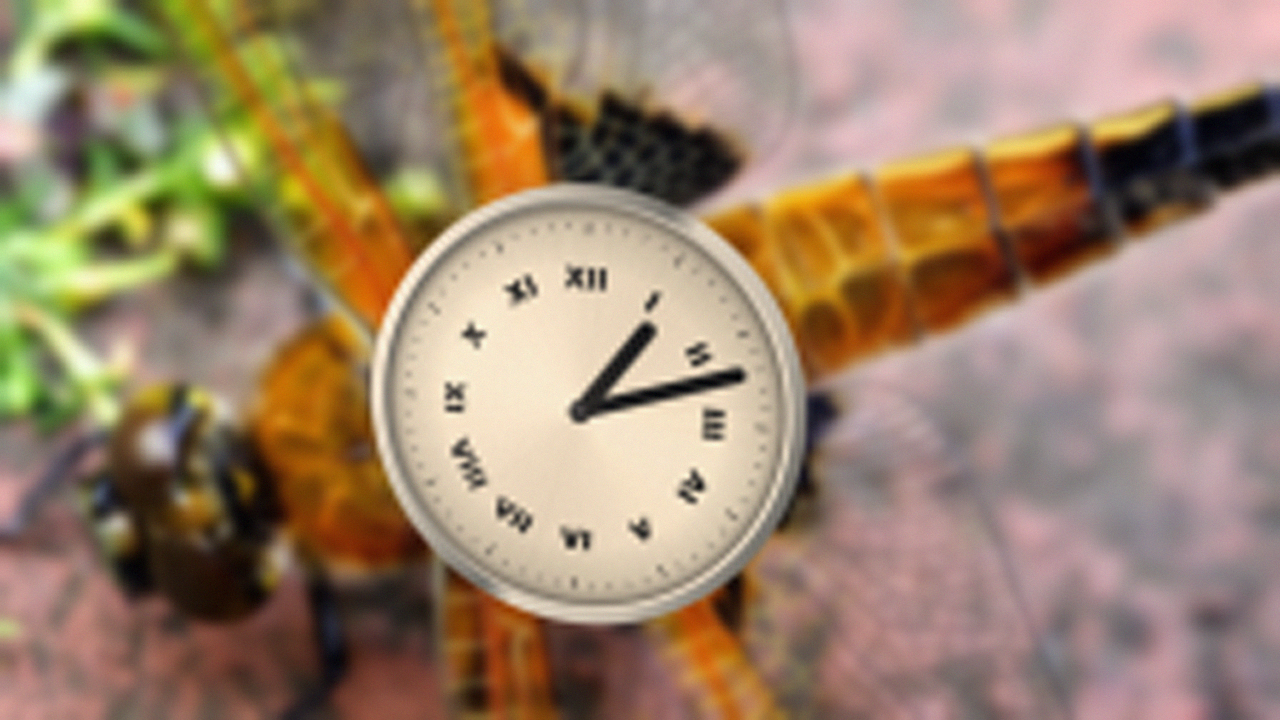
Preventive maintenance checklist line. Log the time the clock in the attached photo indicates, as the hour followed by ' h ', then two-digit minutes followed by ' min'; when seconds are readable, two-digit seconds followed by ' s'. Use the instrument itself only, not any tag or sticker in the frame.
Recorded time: 1 h 12 min
